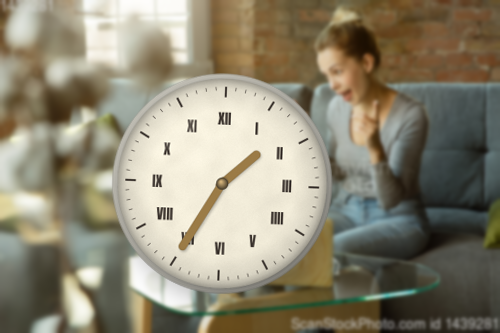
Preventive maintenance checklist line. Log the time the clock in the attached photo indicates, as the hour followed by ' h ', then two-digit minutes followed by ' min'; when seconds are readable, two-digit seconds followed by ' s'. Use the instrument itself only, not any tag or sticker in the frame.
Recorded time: 1 h 35 min
